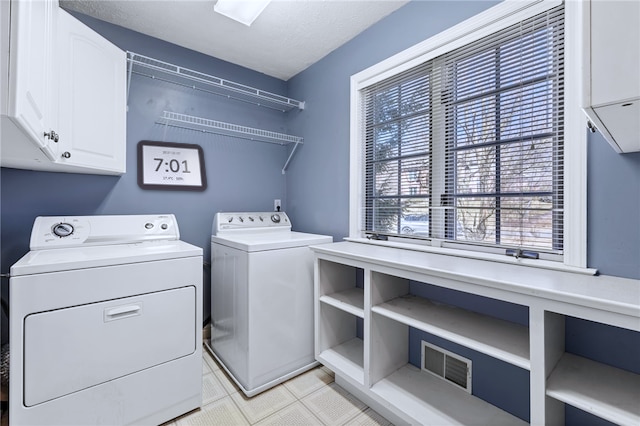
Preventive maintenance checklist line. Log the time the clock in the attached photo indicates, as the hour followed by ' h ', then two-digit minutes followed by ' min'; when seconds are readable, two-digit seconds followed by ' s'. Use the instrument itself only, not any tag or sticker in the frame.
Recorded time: 7 h 01 min
